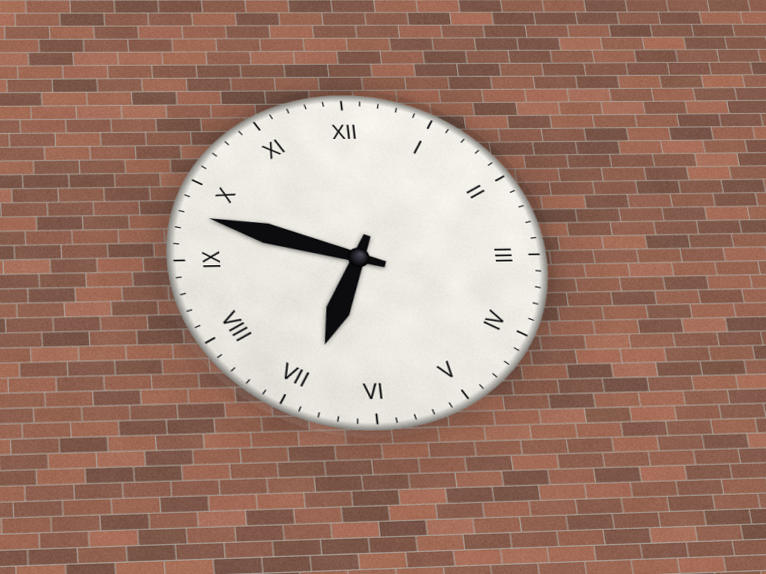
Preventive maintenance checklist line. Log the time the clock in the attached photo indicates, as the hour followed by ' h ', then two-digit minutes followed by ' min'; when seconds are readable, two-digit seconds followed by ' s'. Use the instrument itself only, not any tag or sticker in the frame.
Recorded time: 6 h 48 min
